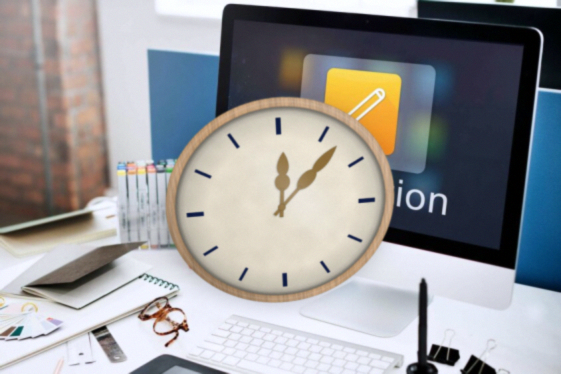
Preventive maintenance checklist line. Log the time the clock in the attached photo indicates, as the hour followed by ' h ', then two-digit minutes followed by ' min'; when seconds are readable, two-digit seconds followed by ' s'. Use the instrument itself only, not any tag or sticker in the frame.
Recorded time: 12 h 07 min
